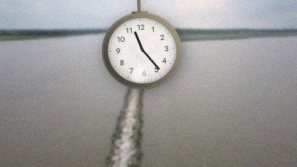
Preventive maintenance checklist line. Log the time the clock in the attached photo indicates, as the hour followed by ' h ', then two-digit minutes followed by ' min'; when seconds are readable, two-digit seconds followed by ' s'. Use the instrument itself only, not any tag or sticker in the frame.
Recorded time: 11 h 24 min
